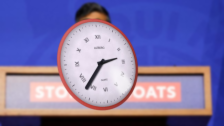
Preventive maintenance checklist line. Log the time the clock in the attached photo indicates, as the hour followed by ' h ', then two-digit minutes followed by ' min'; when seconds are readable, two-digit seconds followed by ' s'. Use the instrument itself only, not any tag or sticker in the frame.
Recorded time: 2 h 37 min
